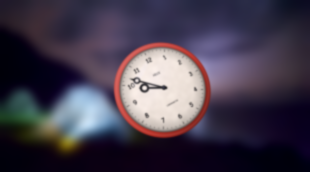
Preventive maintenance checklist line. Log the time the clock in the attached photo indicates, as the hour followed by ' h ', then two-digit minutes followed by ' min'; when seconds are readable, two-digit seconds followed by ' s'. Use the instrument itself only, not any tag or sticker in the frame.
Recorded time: 9 h 52 min
